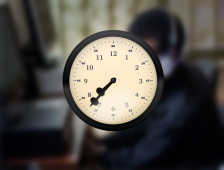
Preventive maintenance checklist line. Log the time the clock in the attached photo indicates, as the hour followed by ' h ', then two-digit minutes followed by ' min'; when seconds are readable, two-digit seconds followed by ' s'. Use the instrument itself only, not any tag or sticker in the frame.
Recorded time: 7 h 37 min
